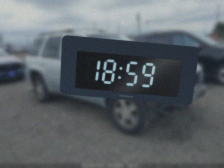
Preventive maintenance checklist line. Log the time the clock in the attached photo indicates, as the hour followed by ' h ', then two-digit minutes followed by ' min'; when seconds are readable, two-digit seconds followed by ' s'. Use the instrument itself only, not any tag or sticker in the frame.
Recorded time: 18 h 59 min
